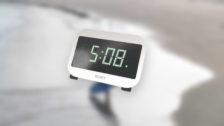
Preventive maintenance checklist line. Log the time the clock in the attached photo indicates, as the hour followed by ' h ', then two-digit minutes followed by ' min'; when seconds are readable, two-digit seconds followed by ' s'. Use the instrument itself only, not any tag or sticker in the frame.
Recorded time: 5 h 08 min
